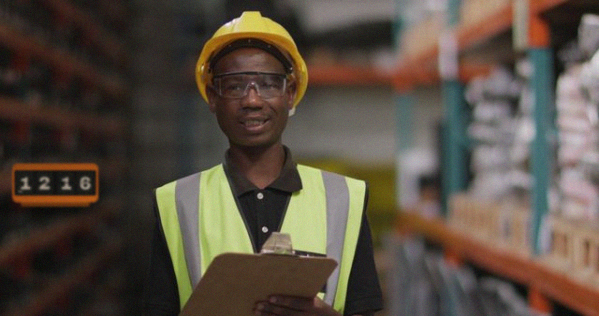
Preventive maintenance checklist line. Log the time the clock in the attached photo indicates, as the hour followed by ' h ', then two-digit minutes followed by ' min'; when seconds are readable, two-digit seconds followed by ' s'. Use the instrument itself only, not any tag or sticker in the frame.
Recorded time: 12 h 16 min
